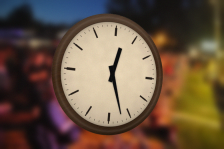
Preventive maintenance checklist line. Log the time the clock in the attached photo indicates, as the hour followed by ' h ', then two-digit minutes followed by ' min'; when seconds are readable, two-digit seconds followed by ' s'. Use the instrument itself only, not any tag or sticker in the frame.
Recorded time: 12 h 27 min
